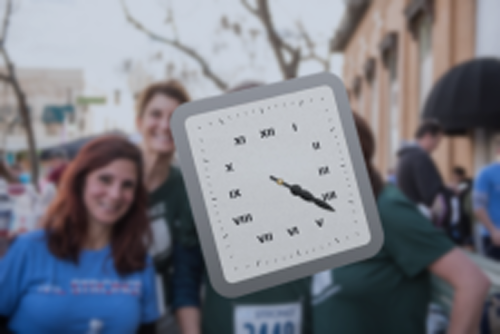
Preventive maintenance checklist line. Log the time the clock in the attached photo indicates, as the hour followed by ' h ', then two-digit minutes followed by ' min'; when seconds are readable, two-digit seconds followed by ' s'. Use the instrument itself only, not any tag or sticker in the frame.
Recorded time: 4 h 22 min
